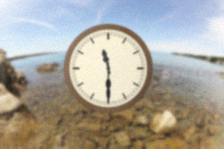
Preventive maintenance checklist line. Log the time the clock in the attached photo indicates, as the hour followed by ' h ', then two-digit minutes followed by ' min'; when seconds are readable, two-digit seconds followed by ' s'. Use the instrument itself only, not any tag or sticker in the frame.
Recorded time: 11 h 30 min
